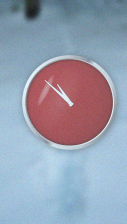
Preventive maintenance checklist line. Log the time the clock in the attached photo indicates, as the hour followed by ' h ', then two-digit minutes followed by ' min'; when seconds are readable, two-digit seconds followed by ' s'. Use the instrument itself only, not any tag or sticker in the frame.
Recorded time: 10 h 52 min
